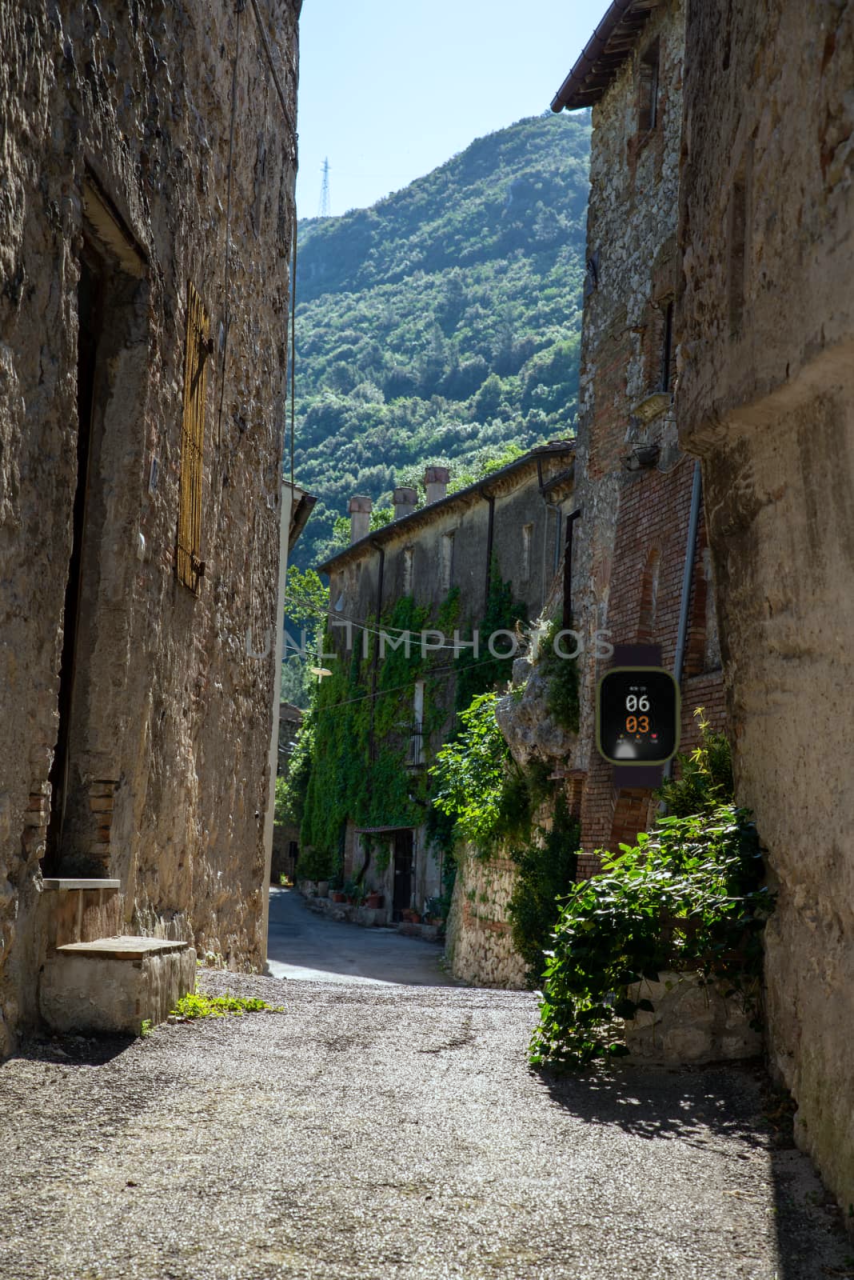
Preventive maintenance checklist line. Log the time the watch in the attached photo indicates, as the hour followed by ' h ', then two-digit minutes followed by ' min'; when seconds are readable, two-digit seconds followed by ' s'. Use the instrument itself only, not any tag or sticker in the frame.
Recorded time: 6 h 03 min
